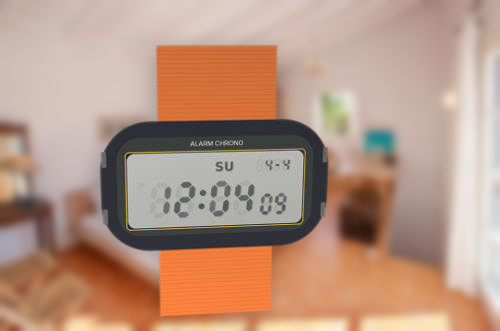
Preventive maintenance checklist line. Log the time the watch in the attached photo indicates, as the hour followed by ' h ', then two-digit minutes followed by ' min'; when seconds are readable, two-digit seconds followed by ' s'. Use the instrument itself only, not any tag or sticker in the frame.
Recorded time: 12 h 04 min 09 s
